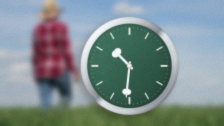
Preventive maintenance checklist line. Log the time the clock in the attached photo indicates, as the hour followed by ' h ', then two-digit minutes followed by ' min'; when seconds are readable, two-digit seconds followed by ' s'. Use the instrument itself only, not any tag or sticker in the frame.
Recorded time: 10 h 31 min
